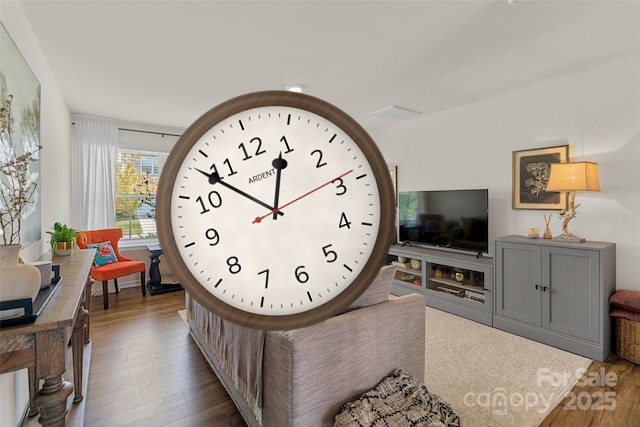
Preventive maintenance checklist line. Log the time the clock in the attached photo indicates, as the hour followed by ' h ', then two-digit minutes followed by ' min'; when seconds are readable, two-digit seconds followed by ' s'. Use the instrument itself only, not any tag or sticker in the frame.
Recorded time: 12 h 53 min 14 s
